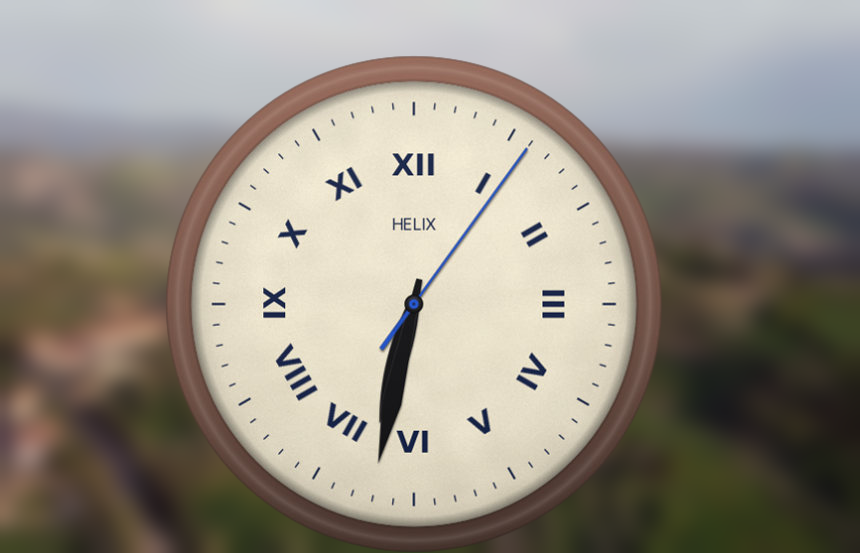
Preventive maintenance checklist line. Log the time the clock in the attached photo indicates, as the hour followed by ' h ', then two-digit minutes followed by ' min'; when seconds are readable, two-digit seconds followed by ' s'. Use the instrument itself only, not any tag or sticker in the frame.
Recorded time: 6 h 32 min 06 s
